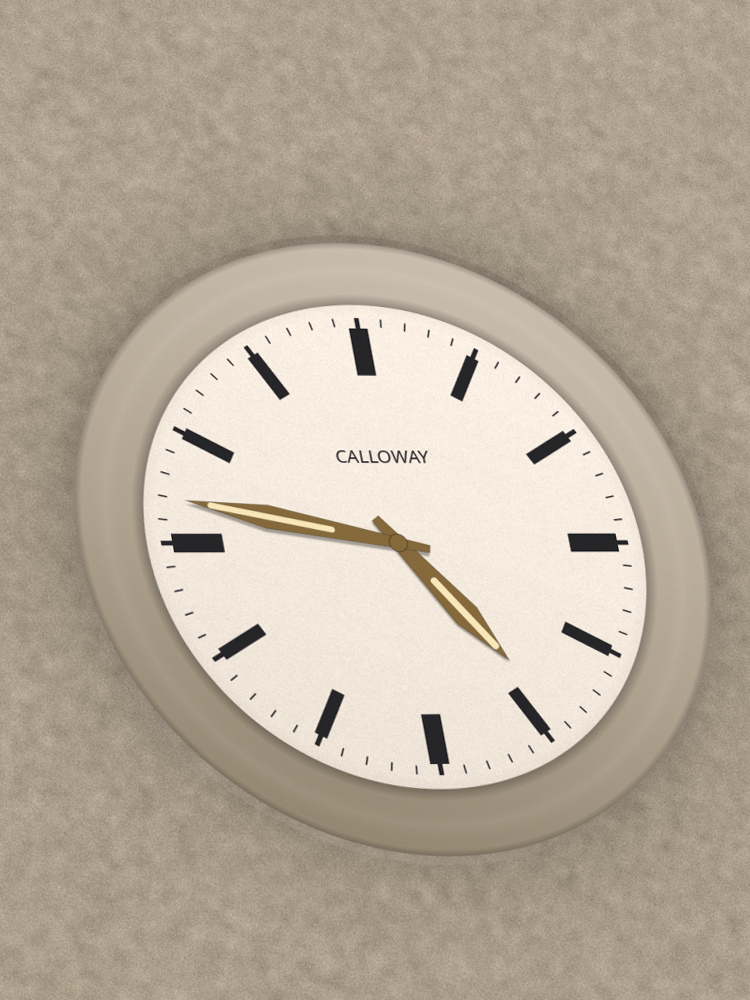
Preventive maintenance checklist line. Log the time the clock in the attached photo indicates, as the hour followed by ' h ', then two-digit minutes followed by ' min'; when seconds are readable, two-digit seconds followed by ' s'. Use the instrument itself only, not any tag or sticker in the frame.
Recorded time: 4 h 47 min
